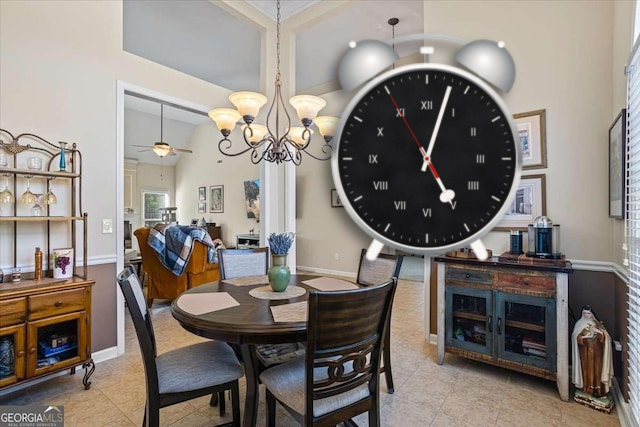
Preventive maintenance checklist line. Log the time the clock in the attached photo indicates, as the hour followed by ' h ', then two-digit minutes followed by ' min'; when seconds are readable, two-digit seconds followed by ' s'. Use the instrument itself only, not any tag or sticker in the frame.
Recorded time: 5 h 02 min 55 s
